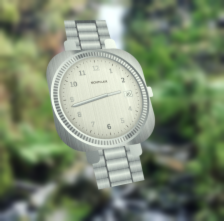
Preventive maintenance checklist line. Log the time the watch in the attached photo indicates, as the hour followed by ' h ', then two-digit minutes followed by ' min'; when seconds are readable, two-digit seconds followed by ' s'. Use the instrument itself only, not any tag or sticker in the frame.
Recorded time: 2 h 43 min
